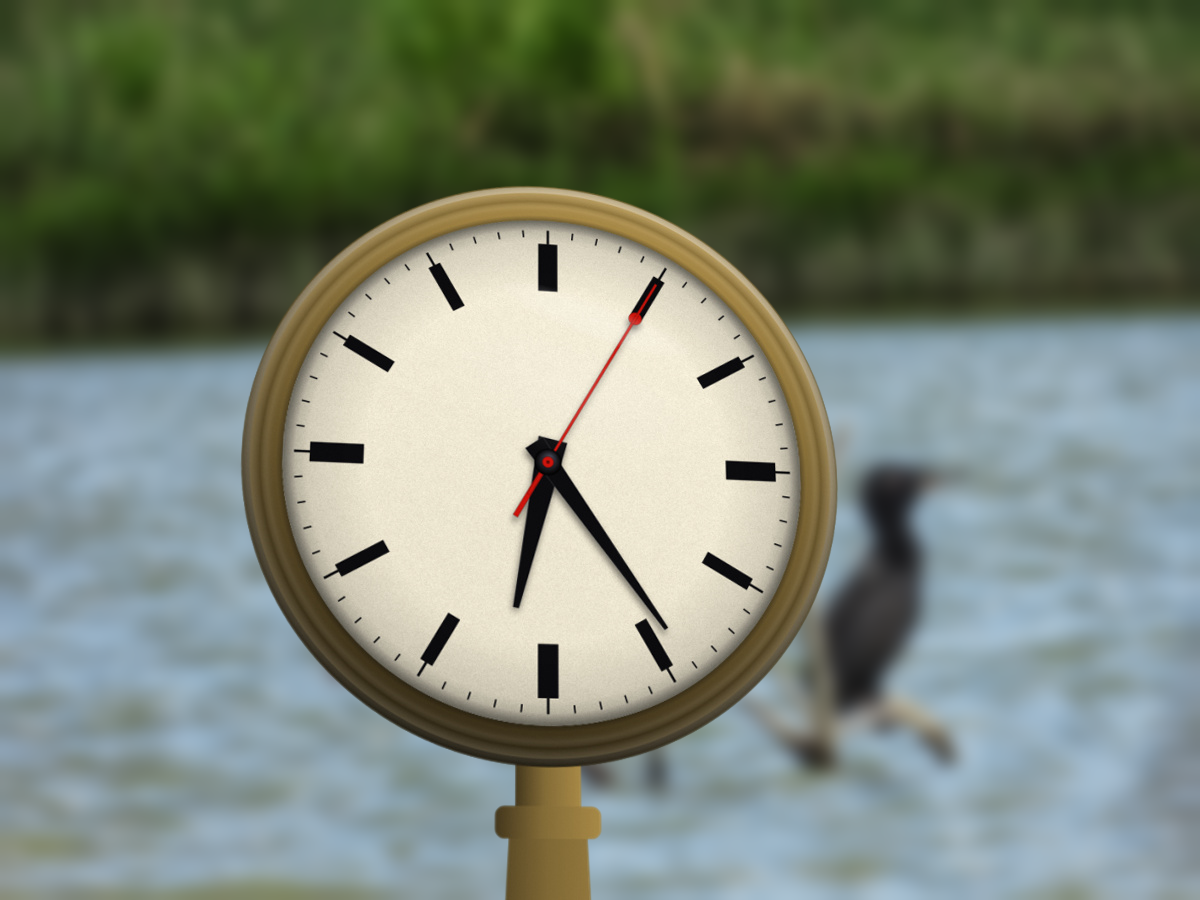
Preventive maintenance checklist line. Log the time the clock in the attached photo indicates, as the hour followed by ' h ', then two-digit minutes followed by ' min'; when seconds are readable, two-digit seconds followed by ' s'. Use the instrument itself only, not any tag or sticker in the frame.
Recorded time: 6 h 24 min 05 s
